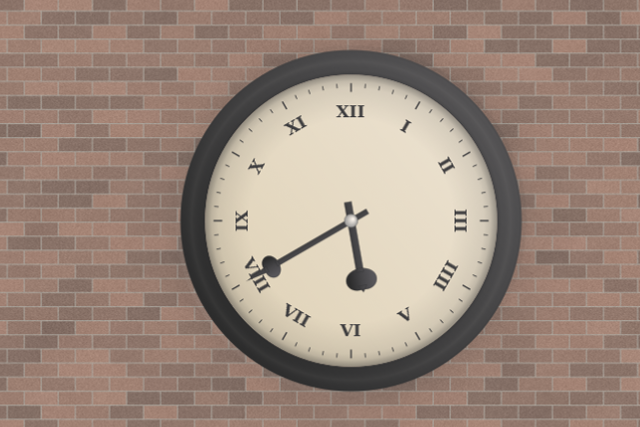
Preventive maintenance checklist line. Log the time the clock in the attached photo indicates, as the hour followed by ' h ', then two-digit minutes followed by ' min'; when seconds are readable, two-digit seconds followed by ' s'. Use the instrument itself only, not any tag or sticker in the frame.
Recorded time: 5 h 40 min
